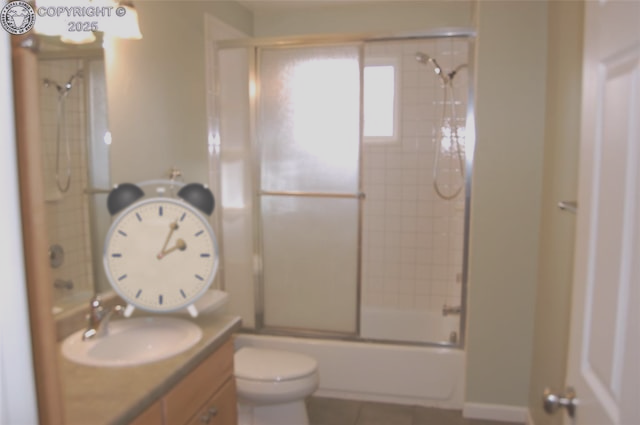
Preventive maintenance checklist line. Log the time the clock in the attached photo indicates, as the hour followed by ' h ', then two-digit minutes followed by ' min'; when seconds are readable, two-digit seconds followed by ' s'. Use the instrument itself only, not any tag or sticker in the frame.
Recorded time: 2 h 04 min
